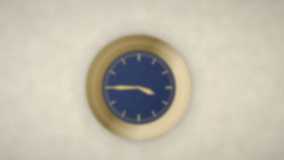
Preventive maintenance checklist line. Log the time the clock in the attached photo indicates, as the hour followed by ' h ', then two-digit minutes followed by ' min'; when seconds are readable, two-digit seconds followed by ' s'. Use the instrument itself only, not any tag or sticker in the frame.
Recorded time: 3 h 45 min
